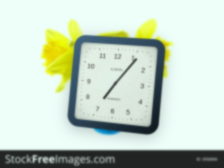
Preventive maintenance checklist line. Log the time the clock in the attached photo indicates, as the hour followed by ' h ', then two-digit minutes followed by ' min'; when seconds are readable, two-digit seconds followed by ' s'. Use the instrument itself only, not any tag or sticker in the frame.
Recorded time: 7 h 06 min
